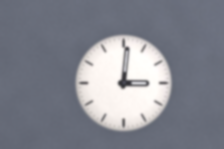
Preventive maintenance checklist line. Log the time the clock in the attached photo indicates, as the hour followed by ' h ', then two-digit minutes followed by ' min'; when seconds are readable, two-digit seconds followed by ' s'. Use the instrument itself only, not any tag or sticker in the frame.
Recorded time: 3 h 01 min
